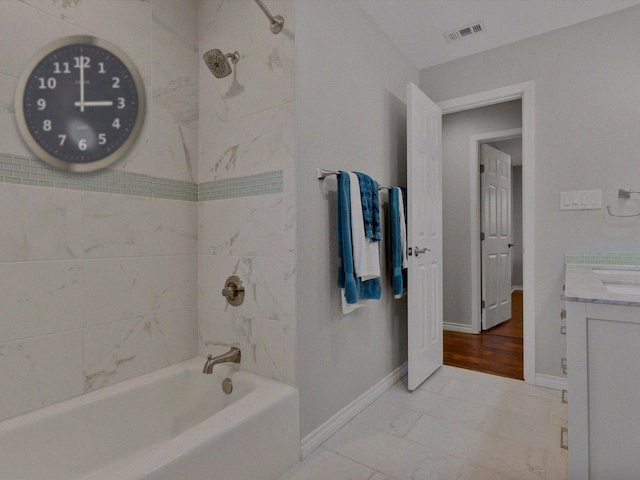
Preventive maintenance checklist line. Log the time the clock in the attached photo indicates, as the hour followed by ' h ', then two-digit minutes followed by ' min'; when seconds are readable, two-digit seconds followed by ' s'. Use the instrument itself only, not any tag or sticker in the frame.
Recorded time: 3 h 00 min
